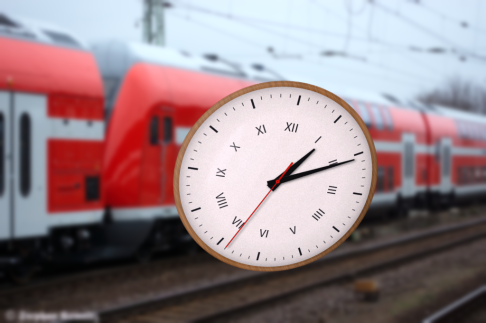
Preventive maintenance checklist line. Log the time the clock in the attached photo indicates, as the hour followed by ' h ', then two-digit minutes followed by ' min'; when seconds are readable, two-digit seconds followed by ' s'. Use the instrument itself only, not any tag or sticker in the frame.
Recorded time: 1 h 10 min 34 s
